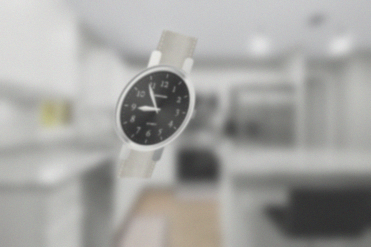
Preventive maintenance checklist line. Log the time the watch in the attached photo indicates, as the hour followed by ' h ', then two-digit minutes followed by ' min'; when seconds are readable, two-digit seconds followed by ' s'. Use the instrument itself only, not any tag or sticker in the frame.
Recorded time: 8 h 54 min
